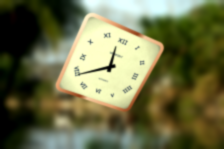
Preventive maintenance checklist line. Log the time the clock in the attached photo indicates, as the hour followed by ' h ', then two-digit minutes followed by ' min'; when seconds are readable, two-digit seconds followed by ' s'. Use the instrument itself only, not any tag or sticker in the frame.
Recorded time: 11 h 39 min
